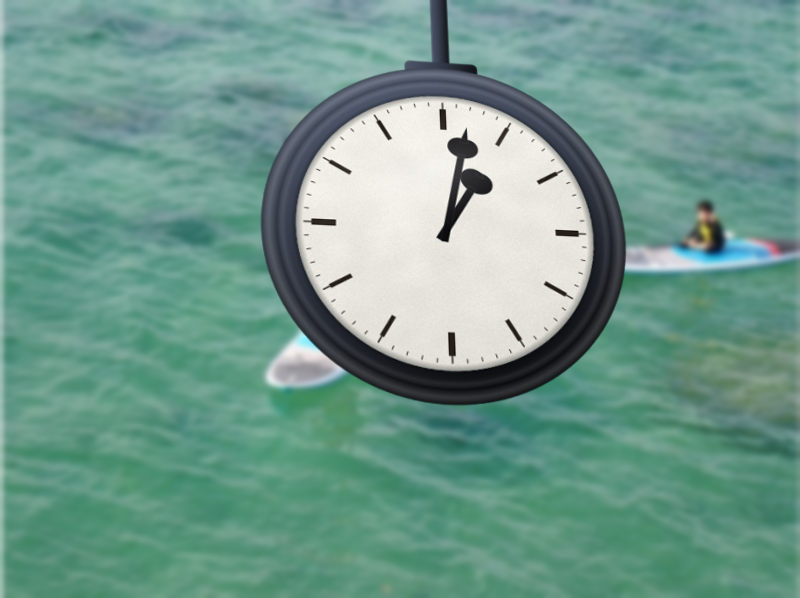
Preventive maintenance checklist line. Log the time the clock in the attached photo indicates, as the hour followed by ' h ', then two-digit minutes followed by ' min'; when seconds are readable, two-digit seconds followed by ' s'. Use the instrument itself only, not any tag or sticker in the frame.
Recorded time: 1 h 02 min
